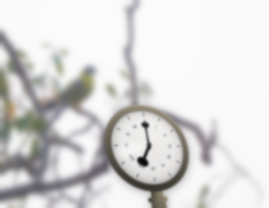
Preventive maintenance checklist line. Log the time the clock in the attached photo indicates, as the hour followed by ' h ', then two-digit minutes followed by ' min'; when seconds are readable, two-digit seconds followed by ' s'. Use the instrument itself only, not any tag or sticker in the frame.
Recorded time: 7 h 00 min
